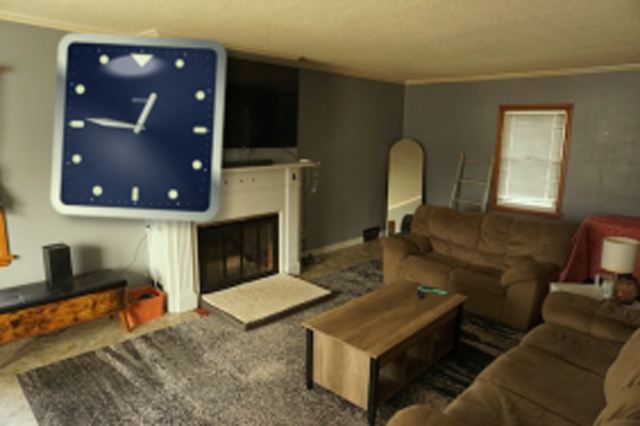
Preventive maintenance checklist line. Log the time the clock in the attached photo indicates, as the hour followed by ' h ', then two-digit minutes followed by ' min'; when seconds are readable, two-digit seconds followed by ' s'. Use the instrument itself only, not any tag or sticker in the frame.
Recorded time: 12 h 46 min
